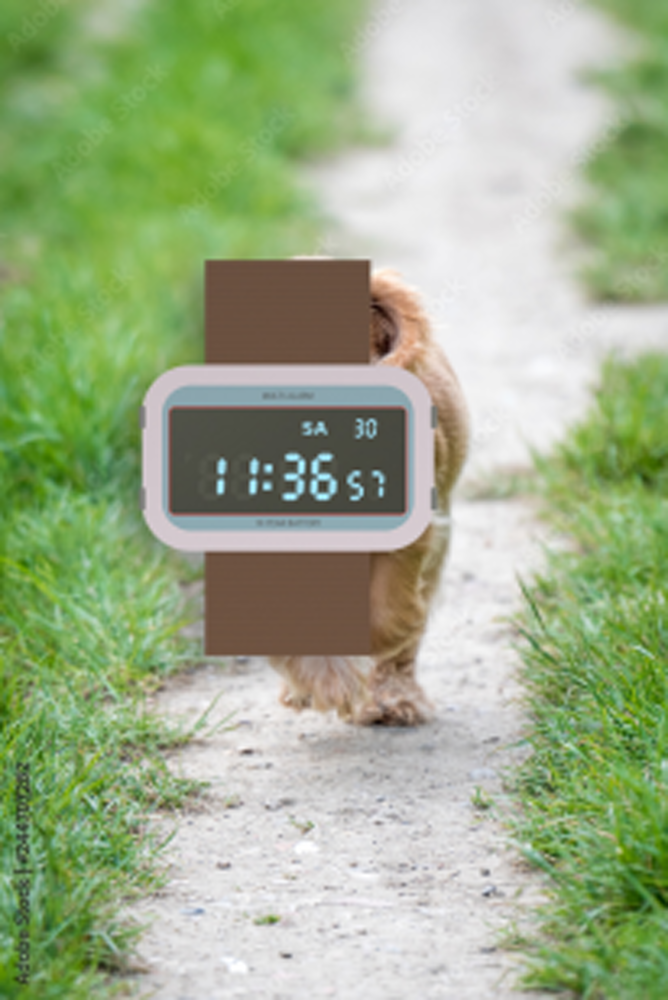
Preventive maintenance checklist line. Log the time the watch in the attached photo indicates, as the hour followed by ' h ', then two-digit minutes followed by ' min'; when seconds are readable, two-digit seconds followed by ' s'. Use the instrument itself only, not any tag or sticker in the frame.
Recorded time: 11 h 36 min 57 s
